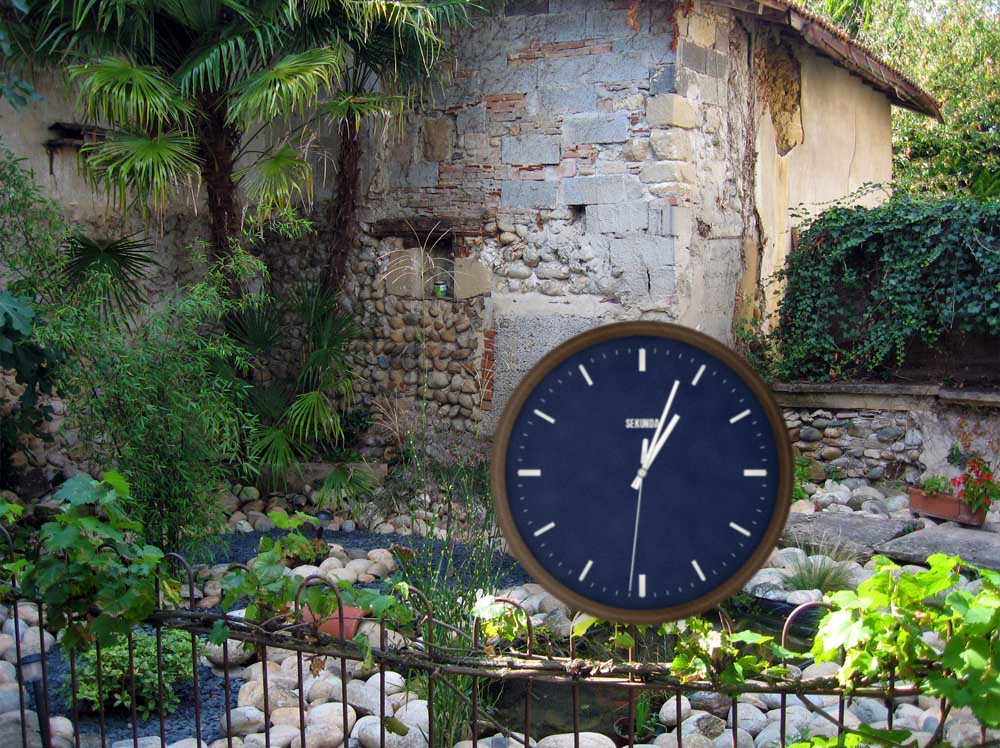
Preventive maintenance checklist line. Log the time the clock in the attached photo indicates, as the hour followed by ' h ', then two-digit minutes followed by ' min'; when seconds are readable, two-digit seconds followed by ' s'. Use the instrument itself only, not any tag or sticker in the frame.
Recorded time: 1 h 03 min 31 s
